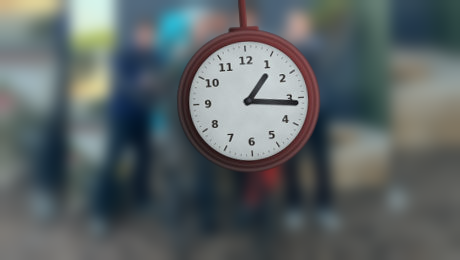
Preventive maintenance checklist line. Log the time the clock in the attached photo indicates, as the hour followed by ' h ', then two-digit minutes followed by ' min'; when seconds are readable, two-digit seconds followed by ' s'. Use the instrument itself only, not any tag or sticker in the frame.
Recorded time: 1 h 16 min
